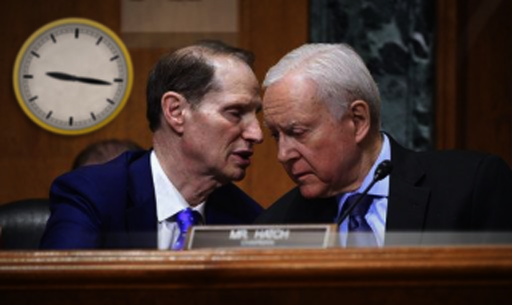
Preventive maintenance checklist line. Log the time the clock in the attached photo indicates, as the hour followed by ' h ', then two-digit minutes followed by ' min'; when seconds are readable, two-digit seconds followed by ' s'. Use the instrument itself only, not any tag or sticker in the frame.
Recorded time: 9 h 16 min
